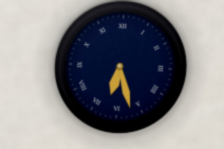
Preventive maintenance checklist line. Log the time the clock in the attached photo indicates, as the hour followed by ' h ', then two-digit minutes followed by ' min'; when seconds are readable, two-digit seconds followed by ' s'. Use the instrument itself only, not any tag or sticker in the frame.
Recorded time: 6 h 27 min
